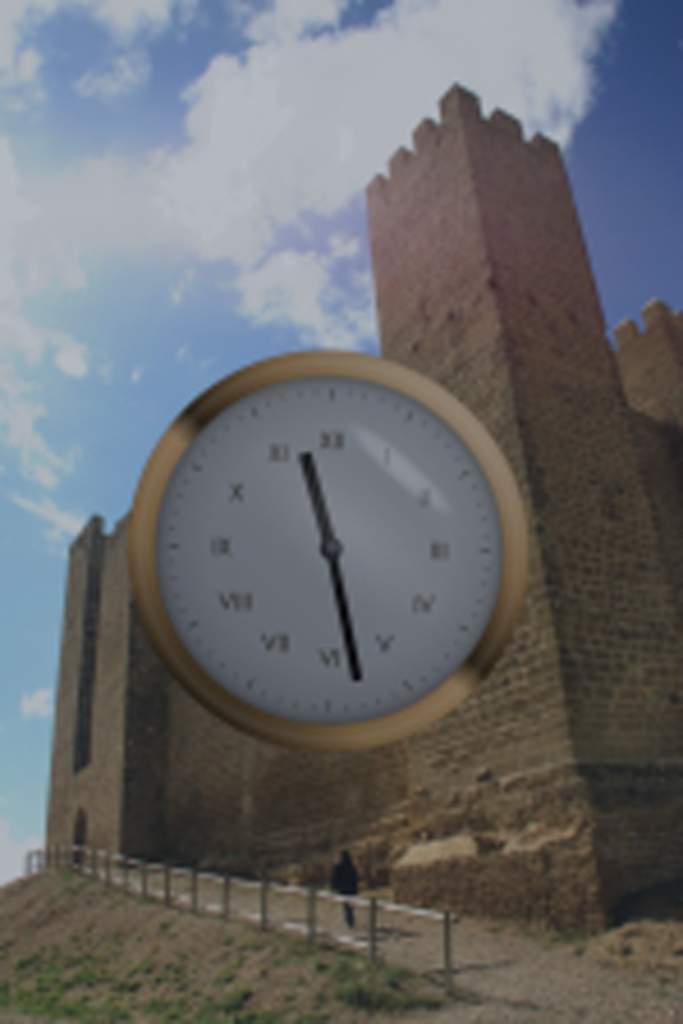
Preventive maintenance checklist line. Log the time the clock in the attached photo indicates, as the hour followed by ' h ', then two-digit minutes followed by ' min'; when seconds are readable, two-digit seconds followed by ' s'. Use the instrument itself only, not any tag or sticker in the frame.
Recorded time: 11 h 28 min
